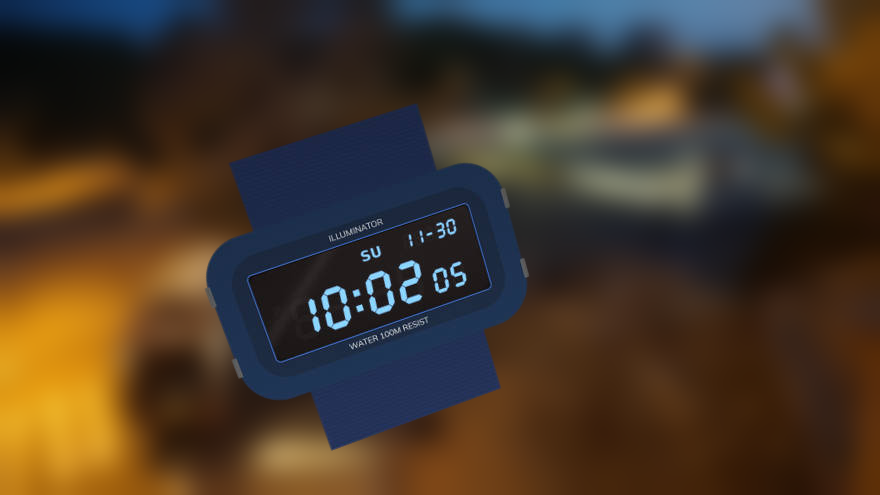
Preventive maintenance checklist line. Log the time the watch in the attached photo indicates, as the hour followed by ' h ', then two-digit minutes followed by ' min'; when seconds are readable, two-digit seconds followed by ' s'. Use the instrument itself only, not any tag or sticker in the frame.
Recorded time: 10 h 02 min 05 s
